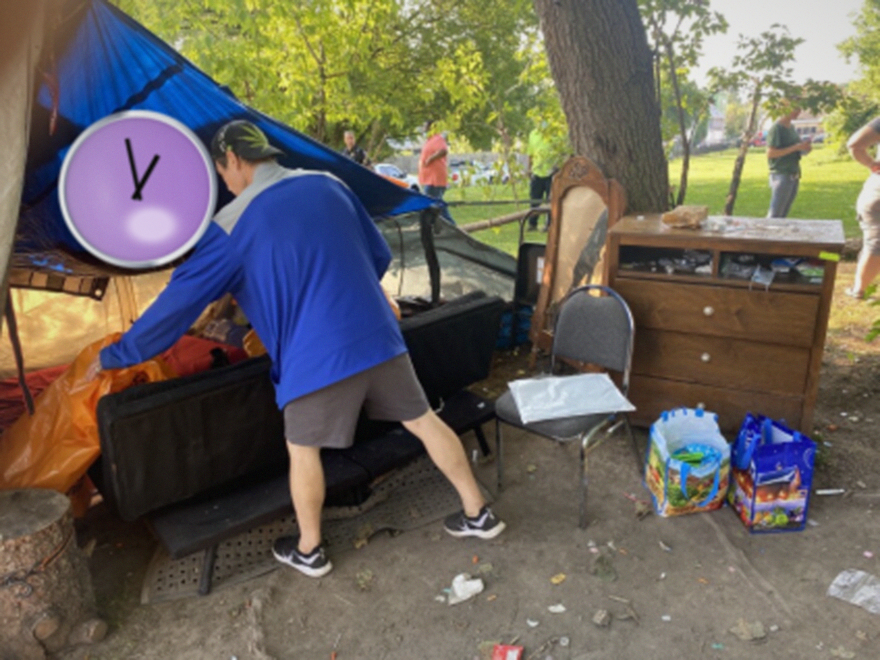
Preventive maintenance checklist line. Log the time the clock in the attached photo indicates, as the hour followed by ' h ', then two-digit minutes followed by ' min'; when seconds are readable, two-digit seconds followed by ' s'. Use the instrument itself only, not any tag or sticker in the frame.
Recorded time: 12 h 58 min
